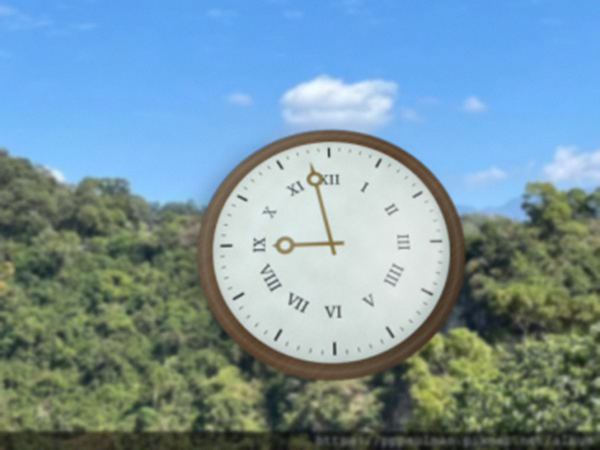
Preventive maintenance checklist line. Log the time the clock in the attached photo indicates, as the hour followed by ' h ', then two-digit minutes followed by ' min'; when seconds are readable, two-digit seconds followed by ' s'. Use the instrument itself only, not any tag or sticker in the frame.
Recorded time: 8 h 58 min
